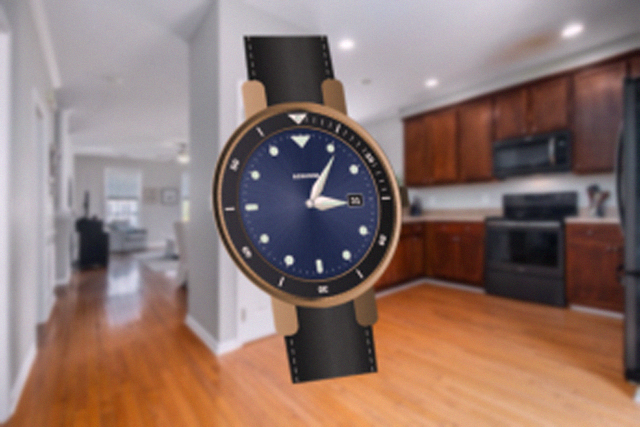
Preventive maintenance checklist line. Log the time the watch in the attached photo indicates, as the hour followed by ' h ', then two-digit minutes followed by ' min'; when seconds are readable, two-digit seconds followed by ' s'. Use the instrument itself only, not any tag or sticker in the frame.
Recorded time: 3 h 06 min
